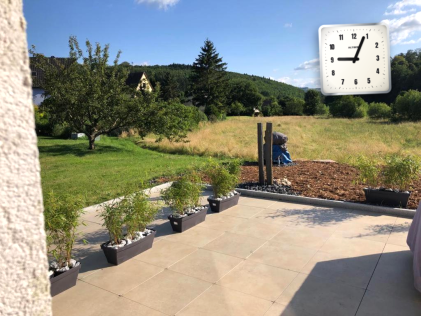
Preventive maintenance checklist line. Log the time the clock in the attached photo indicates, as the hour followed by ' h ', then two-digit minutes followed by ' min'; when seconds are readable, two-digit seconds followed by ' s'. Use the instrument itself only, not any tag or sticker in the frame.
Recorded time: 9 h 04 min
